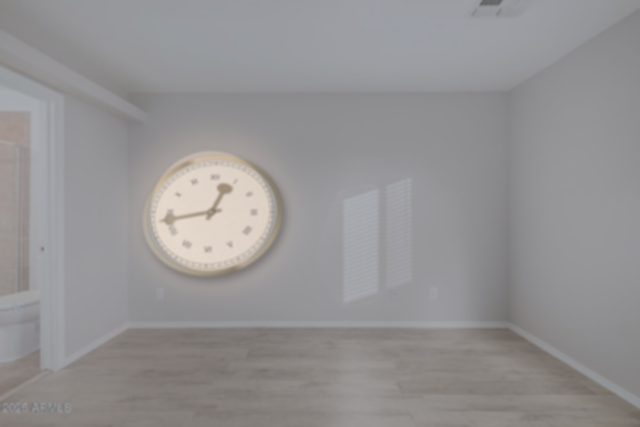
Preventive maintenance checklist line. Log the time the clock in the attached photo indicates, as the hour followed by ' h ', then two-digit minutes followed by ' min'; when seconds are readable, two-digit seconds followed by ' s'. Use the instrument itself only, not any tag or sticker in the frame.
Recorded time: 12 h 43 min
